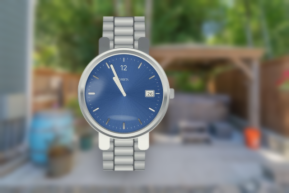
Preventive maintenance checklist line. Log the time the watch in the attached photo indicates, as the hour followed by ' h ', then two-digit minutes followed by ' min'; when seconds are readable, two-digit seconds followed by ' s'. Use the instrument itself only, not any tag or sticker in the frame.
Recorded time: 10 h 56 min
